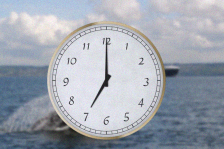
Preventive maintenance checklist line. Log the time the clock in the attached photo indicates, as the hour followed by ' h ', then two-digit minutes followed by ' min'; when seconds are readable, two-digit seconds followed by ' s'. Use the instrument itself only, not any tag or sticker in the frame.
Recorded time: 7 h 00 min
